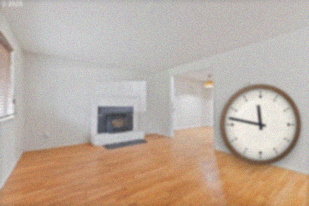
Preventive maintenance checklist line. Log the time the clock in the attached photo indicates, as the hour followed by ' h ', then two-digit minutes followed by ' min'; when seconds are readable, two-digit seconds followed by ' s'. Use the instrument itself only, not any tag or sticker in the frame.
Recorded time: 11 h 47 min
